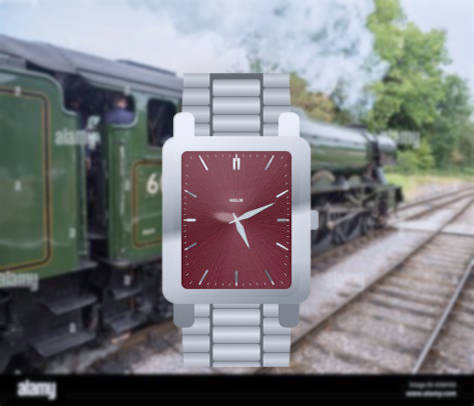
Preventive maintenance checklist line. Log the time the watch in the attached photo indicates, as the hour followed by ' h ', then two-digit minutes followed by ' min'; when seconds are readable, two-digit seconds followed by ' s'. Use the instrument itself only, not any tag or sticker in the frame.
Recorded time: 5 h 11 min
